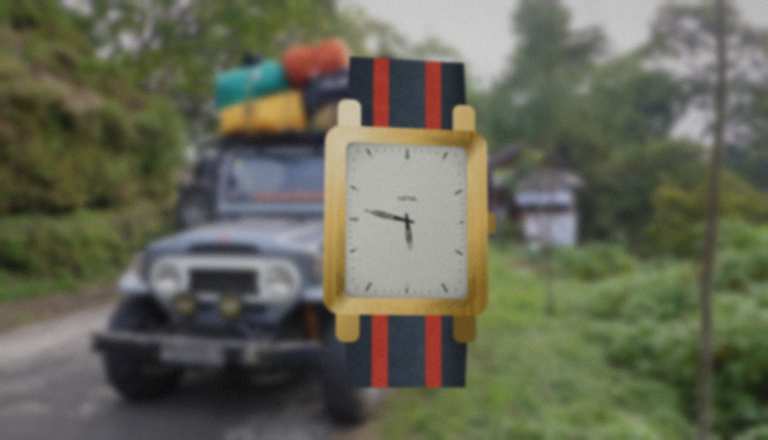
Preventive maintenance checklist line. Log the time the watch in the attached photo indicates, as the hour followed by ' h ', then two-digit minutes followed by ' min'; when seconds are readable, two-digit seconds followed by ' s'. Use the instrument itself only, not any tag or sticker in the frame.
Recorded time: 5 h 47 min
